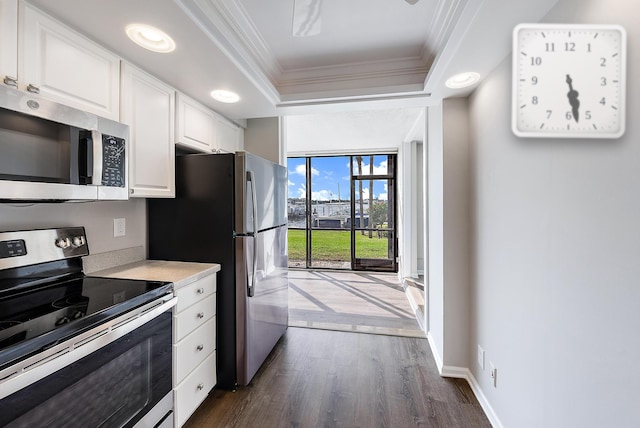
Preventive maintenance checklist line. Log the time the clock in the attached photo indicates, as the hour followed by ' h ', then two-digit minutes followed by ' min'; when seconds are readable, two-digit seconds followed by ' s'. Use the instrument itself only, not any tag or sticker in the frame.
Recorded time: 5 h 28 min
